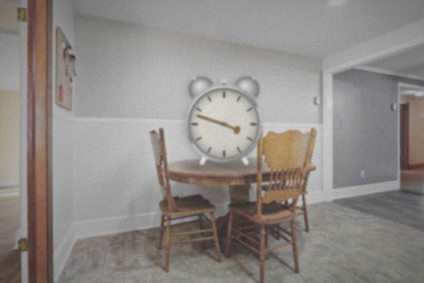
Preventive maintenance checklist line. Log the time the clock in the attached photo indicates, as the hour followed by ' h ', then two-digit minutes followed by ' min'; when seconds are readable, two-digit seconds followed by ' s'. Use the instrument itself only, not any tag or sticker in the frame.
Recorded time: 3 h 48 min
